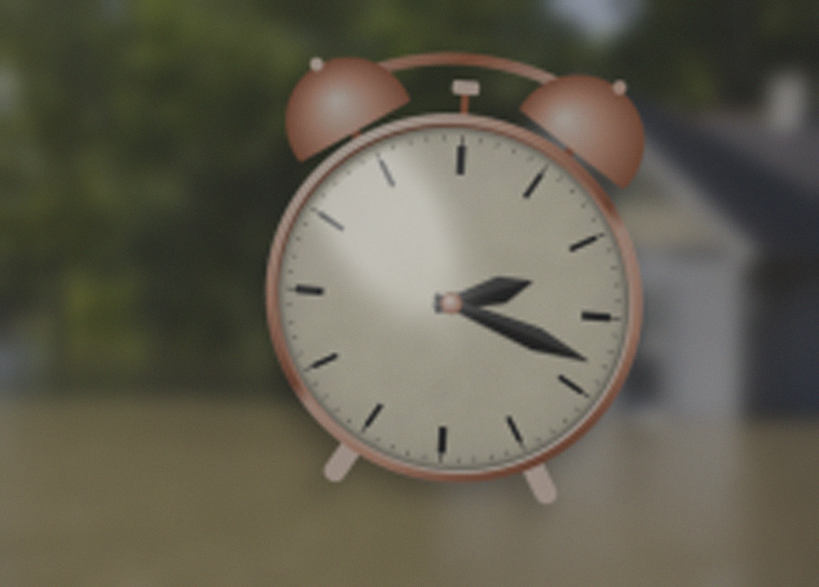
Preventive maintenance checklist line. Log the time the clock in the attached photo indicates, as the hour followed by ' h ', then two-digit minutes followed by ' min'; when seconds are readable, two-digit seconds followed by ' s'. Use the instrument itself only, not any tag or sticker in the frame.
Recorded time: 2 h 18 min
